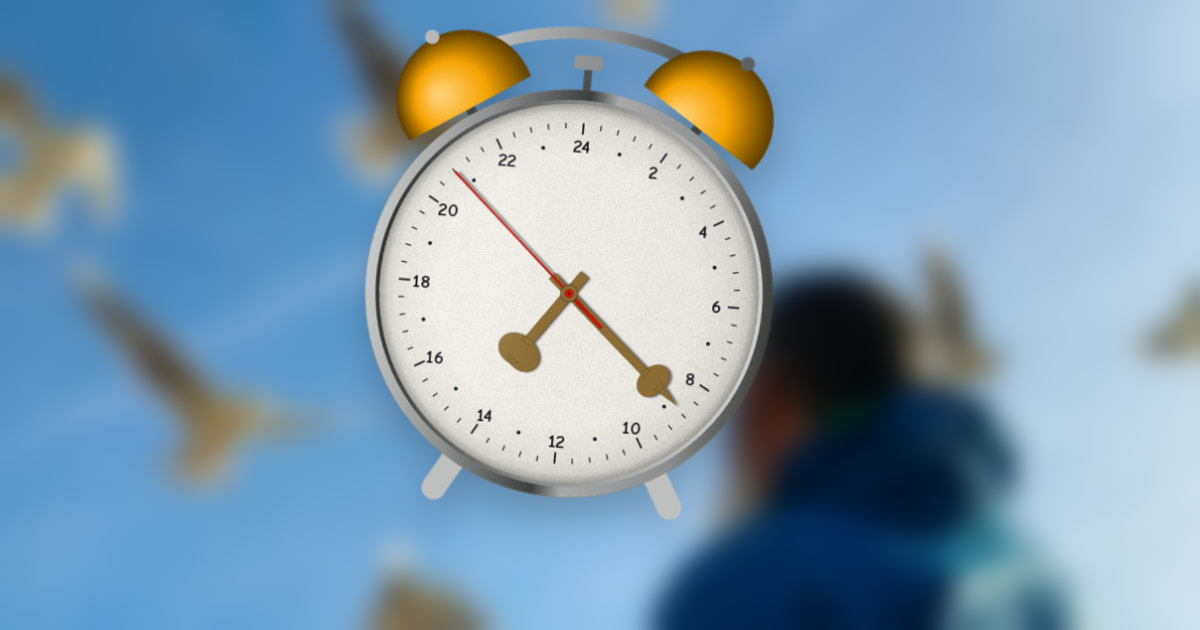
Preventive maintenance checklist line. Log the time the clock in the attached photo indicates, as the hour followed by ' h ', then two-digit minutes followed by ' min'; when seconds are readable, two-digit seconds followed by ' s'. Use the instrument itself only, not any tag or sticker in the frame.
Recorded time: 14 h 21 min 52 s
